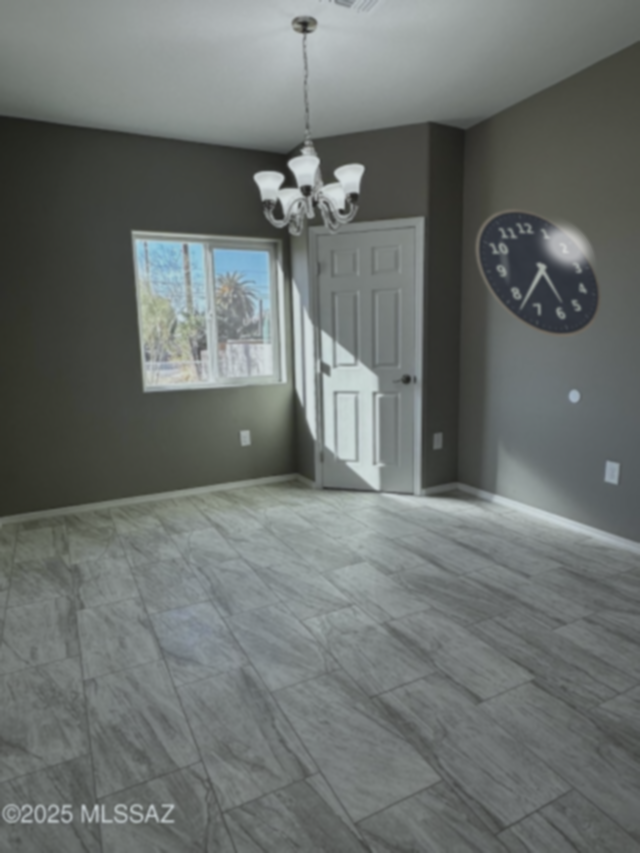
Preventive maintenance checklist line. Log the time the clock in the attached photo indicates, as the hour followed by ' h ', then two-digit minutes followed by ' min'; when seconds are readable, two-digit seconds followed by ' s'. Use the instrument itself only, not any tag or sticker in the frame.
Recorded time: 5 h 38 min
